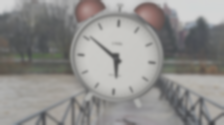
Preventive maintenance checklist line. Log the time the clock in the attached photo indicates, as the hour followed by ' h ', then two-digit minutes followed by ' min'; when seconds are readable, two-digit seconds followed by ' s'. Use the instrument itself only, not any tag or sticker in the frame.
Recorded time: 5 h 51 min
